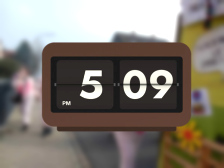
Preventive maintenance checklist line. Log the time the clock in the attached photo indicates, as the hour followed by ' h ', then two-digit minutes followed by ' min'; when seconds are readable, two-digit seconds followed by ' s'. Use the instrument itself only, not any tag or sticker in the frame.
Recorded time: 5 h 09 min
